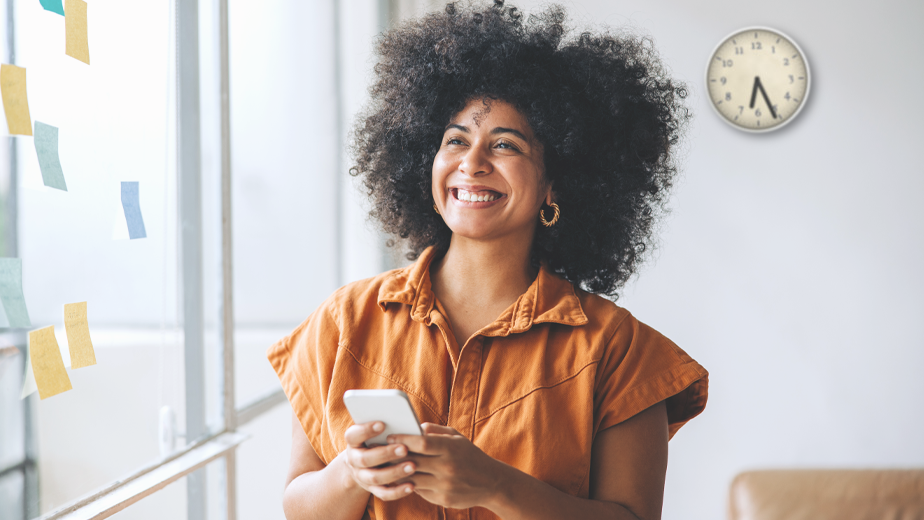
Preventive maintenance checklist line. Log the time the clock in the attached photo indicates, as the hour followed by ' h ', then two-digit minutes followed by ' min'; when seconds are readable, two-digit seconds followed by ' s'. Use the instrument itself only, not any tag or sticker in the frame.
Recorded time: 6 h 26 min
